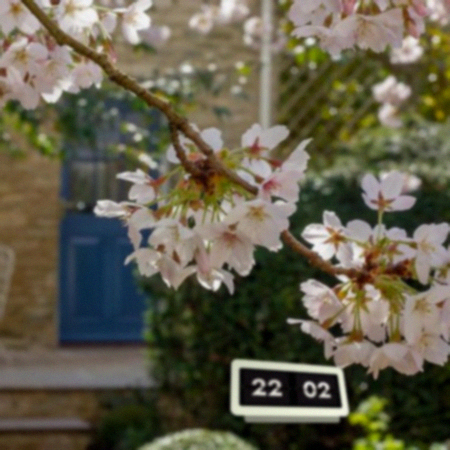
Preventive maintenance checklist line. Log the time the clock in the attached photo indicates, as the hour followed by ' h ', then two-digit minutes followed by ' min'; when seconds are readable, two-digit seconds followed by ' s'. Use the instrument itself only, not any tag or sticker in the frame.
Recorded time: 22 h 02 min
